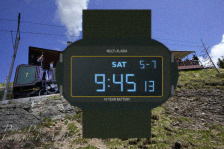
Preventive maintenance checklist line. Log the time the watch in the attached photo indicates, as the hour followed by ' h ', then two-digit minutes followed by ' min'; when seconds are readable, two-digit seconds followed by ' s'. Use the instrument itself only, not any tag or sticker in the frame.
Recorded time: 9 h 45 min 13 s
